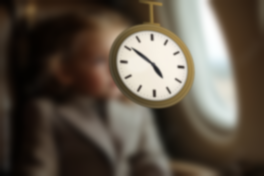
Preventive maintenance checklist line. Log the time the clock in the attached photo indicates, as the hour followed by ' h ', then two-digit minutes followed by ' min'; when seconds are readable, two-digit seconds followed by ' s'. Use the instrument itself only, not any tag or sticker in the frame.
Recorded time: 4 h 51 min
